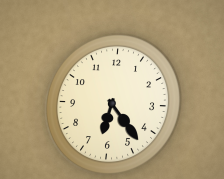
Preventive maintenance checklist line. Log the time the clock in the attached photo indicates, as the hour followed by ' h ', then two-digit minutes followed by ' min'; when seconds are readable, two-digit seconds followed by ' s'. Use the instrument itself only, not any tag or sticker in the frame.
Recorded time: 6 h 23 min
